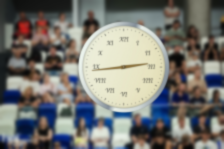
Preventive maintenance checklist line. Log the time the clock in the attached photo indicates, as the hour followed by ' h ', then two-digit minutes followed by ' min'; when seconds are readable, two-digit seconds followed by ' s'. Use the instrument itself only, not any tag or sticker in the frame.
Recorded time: 2 h 44 min
